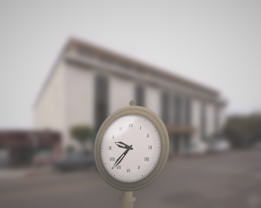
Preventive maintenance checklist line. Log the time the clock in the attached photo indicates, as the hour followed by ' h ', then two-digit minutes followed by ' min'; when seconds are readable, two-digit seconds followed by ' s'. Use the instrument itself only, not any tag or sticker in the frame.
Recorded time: 9 h 37 min
